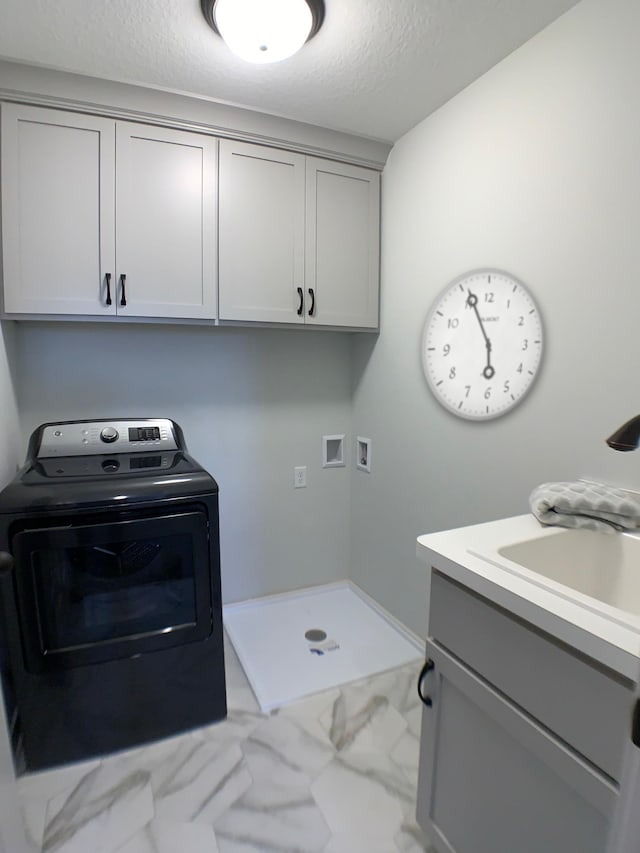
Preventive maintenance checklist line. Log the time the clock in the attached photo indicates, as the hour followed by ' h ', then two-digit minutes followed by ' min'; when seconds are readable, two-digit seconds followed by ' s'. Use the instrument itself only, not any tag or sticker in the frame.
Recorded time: 5 h 56 min
